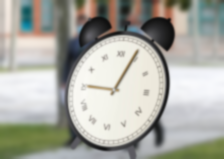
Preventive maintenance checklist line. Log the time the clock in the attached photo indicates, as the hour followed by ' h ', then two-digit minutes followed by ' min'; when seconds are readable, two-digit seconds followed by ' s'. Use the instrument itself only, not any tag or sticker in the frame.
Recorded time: 9 h 04 min
